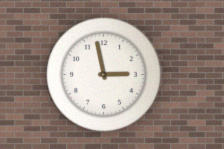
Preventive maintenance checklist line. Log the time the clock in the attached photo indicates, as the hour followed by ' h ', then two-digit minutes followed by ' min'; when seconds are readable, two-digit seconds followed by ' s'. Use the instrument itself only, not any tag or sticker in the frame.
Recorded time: 2 h 58 min
